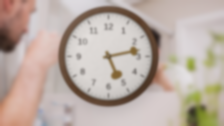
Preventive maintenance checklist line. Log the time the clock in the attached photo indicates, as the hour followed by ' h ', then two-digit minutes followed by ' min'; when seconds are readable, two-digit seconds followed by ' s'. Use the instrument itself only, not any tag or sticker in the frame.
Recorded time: 5 h 13 min
